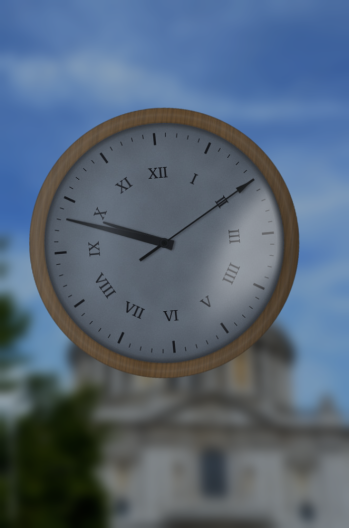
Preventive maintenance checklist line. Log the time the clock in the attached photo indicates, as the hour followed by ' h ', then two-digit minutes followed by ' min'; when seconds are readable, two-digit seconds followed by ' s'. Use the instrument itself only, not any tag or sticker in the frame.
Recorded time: 9 h 48 min 10 s
